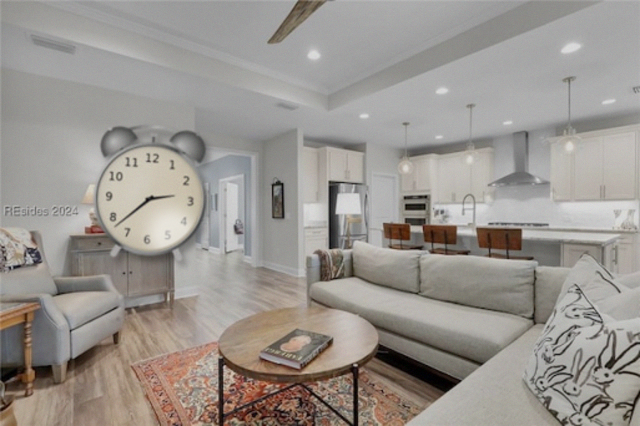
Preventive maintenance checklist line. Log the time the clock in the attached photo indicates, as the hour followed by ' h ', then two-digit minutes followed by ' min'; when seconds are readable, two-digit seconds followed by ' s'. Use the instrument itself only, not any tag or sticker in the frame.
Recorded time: 2 h 38 min
